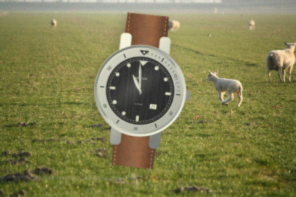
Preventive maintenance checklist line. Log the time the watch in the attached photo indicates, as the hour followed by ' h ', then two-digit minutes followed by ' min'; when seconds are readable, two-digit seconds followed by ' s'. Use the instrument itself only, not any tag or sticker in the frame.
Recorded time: 10 h 59 min
